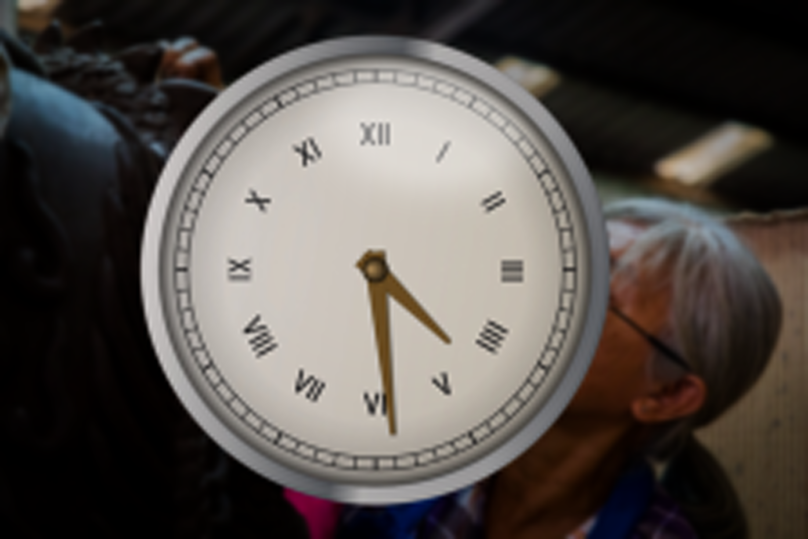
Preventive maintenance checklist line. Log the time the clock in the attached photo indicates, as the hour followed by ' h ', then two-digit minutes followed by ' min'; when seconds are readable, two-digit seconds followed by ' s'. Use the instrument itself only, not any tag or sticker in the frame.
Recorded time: 4 h 29 min
